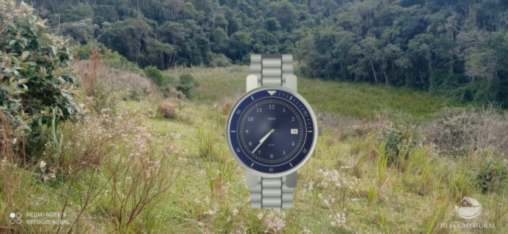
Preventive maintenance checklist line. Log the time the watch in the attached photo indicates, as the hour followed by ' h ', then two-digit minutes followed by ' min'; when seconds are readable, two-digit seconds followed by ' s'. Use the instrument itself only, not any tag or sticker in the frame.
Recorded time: 7 h 37 min
